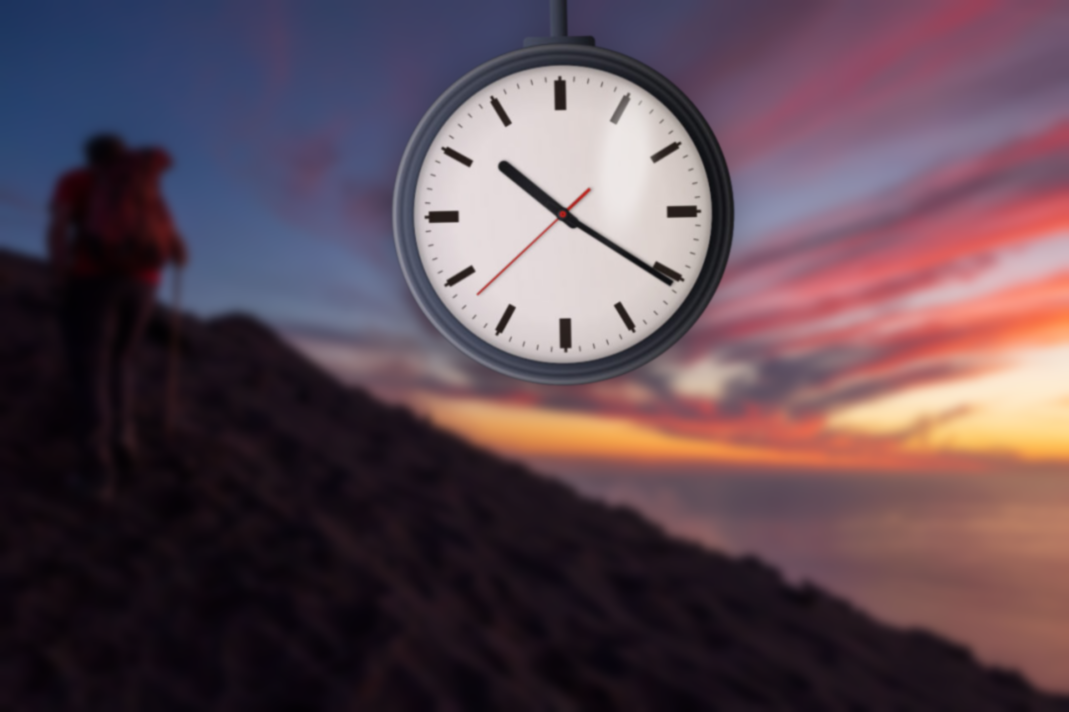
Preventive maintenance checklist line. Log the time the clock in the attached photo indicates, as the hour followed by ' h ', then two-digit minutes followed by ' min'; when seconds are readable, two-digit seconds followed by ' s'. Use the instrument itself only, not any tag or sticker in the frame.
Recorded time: 10 h 20 min 38 s
